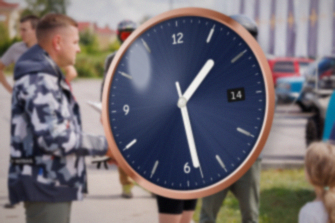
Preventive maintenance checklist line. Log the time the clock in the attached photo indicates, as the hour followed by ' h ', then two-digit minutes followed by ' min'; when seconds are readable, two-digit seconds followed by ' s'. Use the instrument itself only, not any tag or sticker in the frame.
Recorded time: 1 h 28 min 28 s
